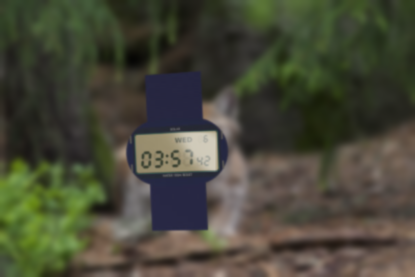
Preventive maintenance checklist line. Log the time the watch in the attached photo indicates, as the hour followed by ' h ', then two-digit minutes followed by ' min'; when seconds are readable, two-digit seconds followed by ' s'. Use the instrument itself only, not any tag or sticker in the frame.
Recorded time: 3 h 57 min 42 s
